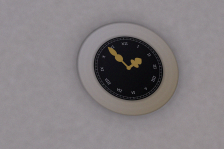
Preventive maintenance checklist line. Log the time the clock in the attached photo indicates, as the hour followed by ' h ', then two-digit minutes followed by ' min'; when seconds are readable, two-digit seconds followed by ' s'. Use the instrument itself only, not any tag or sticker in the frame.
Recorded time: 1 h 54 min
